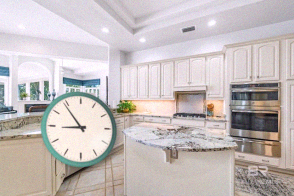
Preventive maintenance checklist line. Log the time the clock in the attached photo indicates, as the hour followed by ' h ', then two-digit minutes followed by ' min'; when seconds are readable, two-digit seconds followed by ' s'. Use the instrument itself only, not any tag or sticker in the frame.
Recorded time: 8 h 54 min
